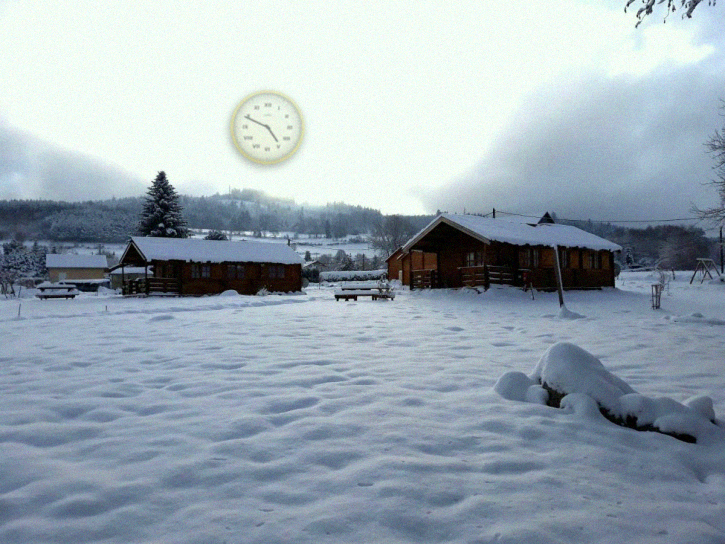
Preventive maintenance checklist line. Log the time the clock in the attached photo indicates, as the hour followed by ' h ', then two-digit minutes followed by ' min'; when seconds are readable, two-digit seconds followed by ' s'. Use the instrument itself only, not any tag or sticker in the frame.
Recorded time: 4 h 49 min
